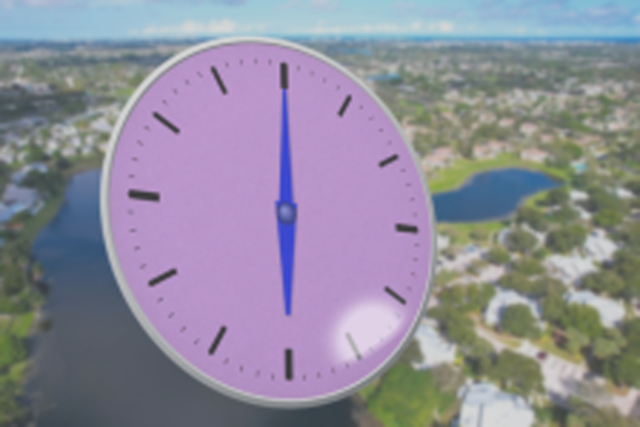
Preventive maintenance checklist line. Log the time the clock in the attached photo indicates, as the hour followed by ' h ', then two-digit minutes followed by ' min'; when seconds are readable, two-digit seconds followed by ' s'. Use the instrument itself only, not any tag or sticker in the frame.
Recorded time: 6 h 00 min
